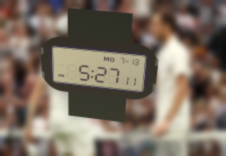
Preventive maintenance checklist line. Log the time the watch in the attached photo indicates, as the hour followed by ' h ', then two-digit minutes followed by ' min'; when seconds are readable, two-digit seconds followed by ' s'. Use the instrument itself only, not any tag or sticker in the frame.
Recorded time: 5 h 27 min 11 s
